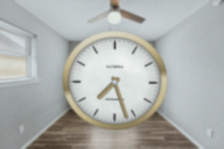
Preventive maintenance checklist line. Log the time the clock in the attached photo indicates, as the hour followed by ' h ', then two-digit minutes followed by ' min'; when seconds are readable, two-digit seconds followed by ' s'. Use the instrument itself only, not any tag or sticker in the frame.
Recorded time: 7 h 27 min
